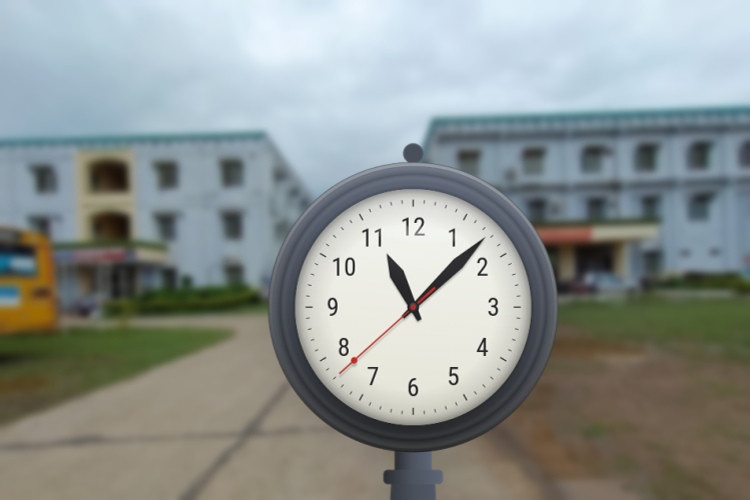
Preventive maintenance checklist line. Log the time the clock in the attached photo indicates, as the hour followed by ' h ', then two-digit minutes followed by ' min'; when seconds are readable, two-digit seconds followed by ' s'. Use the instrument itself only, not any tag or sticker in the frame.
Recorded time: 11 h 07 min 38 s
